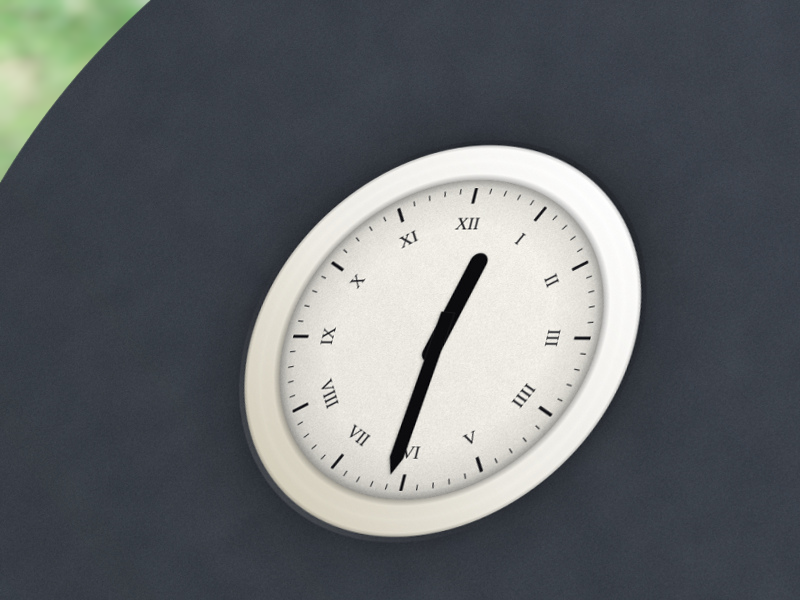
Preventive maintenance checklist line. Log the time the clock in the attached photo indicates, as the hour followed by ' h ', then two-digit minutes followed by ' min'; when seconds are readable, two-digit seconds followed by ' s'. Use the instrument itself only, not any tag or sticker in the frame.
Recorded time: 12 h 31 min
